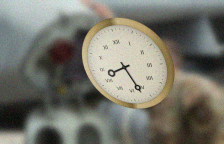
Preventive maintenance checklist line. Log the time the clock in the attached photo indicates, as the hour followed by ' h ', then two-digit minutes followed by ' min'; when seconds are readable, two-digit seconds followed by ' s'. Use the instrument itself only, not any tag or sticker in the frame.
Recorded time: 8 h 27 min
